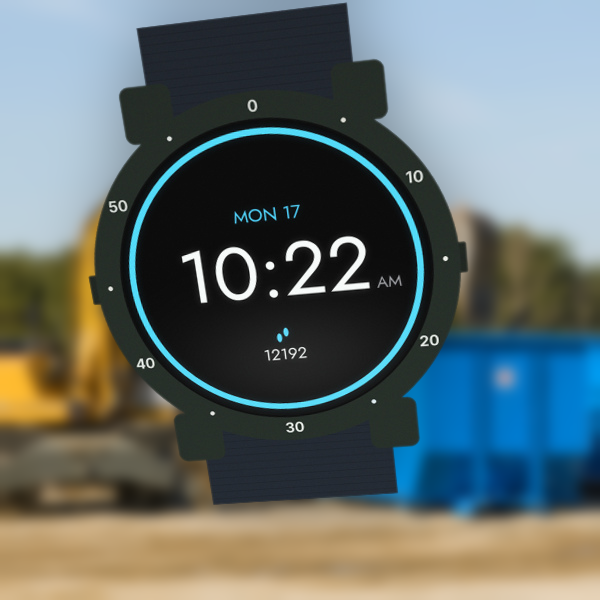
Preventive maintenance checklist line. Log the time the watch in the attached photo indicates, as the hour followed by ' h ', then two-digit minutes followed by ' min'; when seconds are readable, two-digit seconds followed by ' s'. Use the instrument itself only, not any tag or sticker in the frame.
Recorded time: 10 h 22 min
